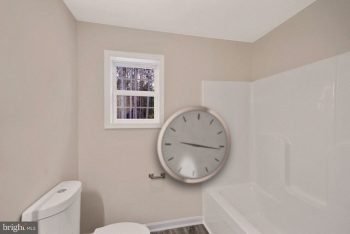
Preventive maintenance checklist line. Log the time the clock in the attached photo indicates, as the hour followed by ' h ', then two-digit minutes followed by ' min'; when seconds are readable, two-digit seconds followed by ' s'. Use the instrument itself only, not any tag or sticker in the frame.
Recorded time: 9 h 16 min
